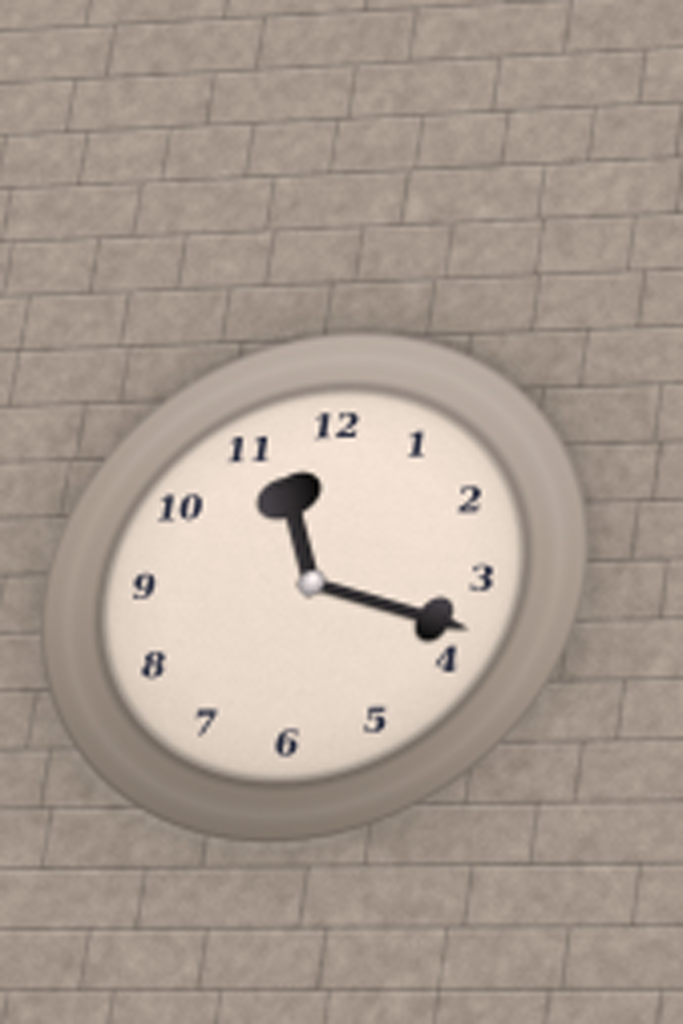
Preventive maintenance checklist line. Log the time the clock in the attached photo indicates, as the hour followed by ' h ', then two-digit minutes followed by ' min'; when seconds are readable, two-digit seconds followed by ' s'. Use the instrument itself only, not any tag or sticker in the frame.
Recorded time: 11 h 18 min
